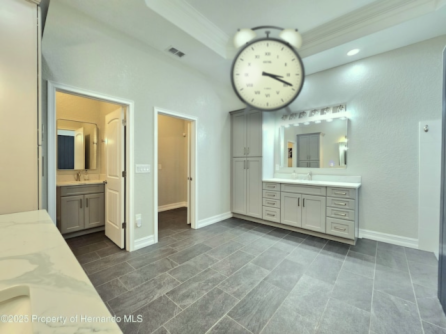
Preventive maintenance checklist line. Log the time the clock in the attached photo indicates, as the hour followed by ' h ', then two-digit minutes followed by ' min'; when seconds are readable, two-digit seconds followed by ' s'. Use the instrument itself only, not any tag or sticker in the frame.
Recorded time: 3 h 19 min
